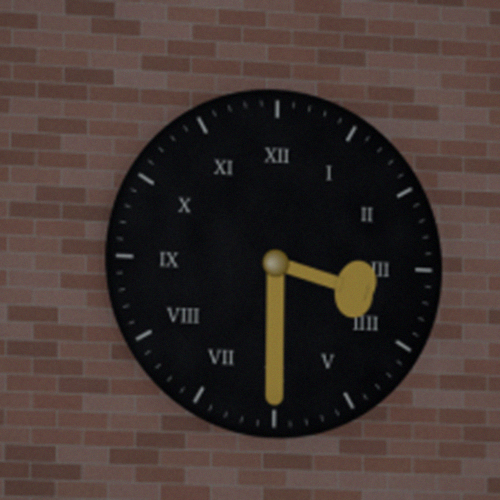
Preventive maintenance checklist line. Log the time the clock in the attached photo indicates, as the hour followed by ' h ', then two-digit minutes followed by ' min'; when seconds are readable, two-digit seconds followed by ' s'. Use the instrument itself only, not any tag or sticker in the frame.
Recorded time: 3 h 30 min
